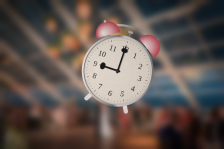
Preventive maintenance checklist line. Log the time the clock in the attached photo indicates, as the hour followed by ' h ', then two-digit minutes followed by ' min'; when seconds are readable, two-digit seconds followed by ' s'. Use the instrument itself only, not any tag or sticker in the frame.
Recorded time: 9 h 00 min
